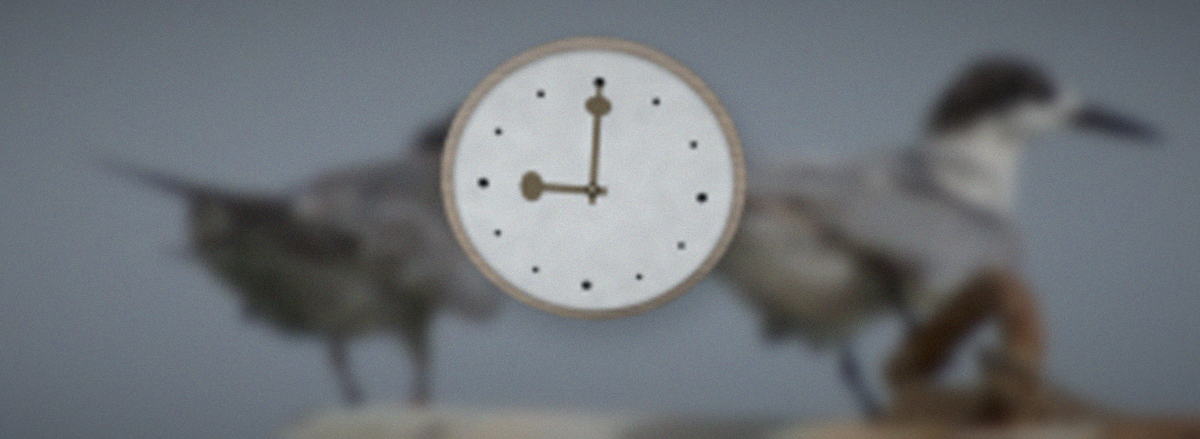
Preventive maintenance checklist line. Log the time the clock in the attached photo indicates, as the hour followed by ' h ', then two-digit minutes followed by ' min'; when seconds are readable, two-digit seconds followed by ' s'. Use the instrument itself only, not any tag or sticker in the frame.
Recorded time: 9 h 00 min
